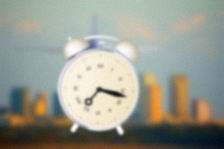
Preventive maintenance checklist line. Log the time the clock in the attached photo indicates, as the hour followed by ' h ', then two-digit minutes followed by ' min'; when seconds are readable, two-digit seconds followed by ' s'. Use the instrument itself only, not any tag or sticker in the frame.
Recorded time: 7 h 17 min
